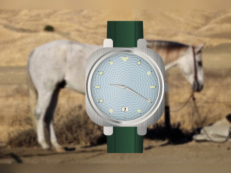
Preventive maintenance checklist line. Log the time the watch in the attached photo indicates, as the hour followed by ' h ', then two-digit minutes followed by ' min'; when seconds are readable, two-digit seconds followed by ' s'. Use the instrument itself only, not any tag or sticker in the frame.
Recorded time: 9 h 20 min
